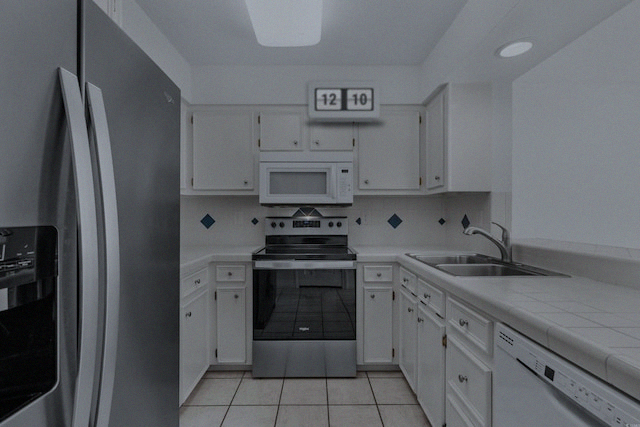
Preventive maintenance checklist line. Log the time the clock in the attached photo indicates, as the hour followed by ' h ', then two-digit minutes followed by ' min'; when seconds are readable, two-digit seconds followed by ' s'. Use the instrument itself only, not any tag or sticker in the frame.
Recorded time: 12 h 10 min
